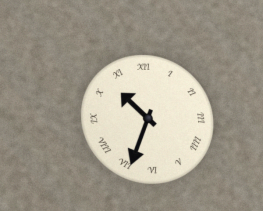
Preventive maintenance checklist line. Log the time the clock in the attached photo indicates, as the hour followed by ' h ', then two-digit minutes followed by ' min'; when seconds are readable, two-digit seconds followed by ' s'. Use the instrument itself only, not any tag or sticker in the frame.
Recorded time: 10 h 34 min
